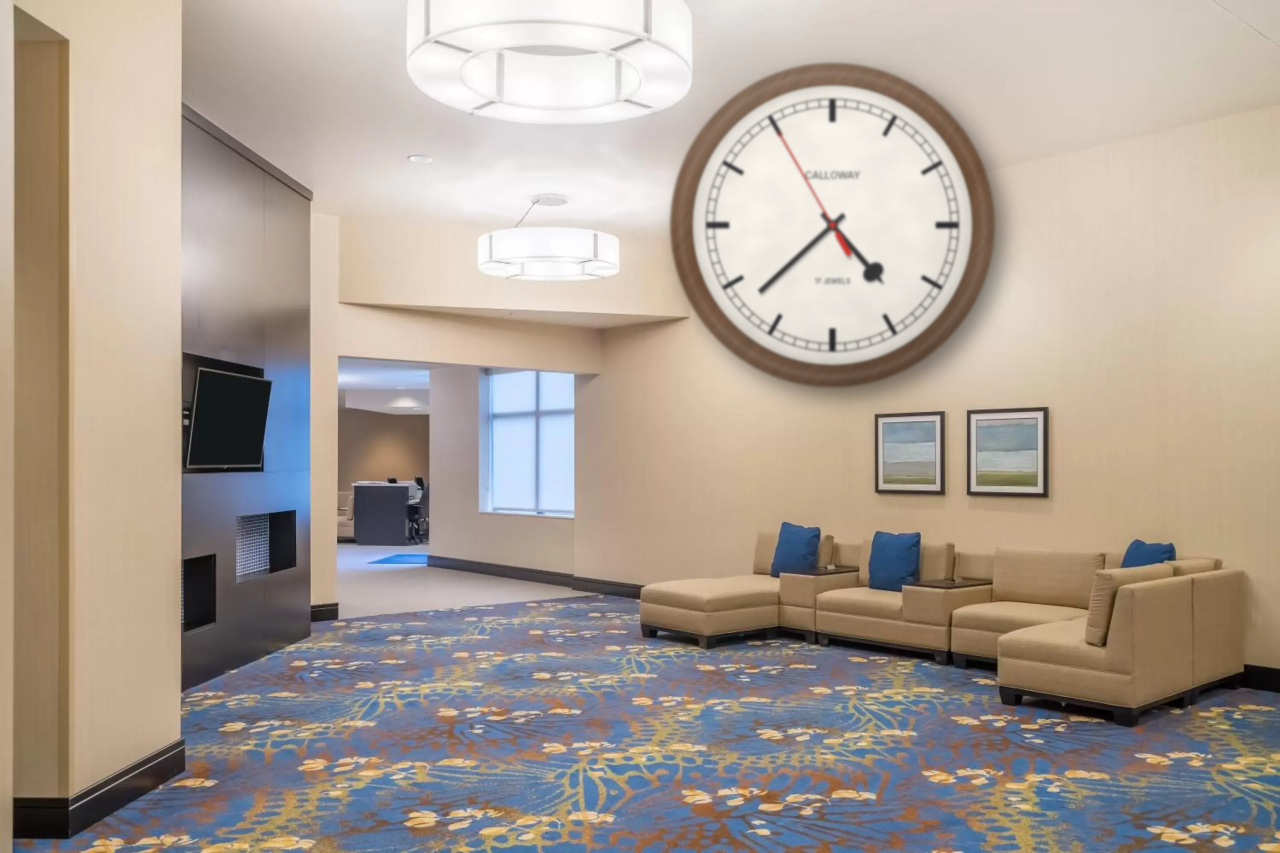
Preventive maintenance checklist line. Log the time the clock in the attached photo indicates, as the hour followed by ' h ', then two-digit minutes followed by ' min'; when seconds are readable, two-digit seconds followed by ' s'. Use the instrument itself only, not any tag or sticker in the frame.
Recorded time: 4 h 37 min 55 s
